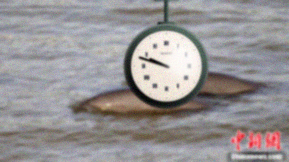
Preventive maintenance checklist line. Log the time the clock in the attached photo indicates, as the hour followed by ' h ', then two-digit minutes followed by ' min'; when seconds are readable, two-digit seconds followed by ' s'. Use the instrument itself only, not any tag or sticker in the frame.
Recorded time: 9 h 48 min
